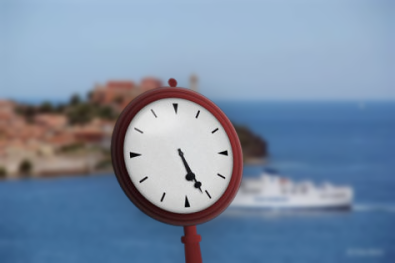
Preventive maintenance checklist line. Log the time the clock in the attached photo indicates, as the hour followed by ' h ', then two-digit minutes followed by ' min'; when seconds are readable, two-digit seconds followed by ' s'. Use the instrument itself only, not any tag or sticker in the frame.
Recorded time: 5 h 26 min
